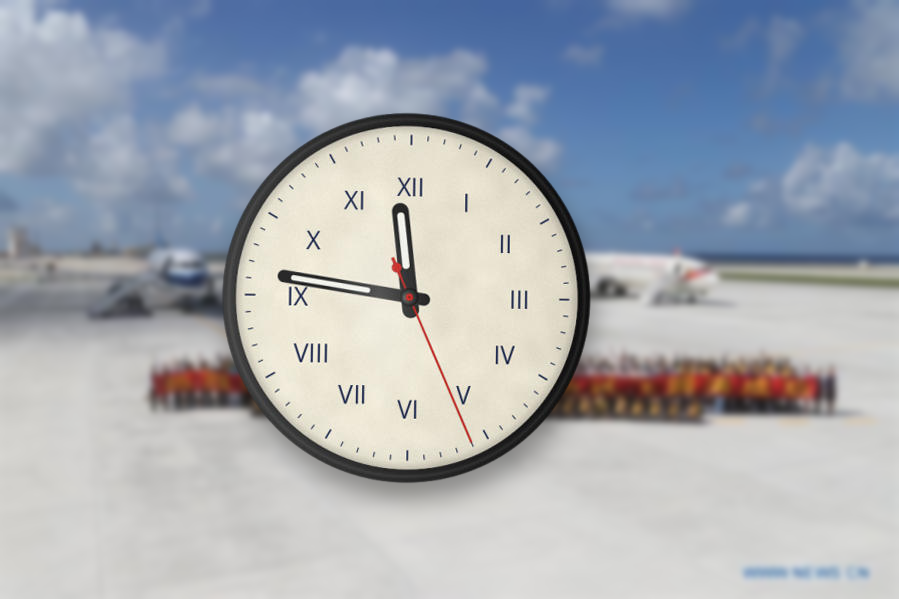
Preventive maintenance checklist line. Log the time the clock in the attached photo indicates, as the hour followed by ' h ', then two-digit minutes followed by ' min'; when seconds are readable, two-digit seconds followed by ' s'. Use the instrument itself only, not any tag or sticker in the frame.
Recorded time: 11 h 46 min 26 s
